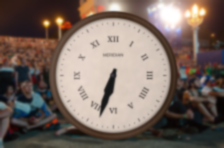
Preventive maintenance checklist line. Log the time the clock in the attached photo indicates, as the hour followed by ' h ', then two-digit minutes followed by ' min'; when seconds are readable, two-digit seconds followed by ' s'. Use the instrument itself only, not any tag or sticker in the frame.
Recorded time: 6 h 33 min
